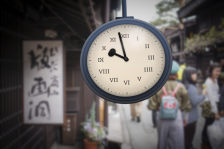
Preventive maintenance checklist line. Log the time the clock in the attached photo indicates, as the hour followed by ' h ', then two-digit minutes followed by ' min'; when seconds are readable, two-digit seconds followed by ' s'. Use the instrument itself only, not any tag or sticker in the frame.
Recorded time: 9 h 58 min
